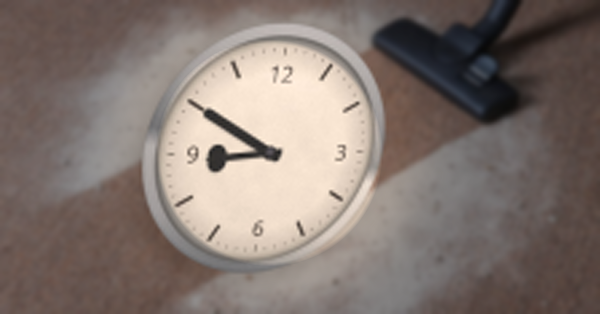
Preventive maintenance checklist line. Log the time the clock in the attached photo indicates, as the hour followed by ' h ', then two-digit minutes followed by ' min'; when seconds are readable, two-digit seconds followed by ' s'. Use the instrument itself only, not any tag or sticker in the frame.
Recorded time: 8 h 50 min
